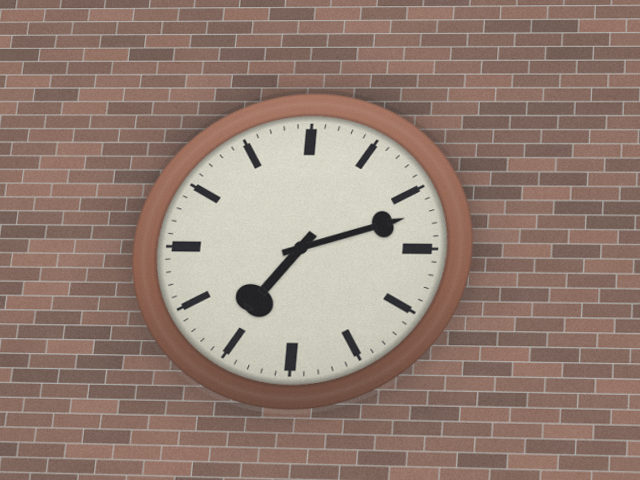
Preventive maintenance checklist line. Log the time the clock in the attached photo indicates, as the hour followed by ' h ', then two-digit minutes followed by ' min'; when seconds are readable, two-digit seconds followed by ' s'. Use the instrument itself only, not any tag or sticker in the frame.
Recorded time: 7 h 12 min
